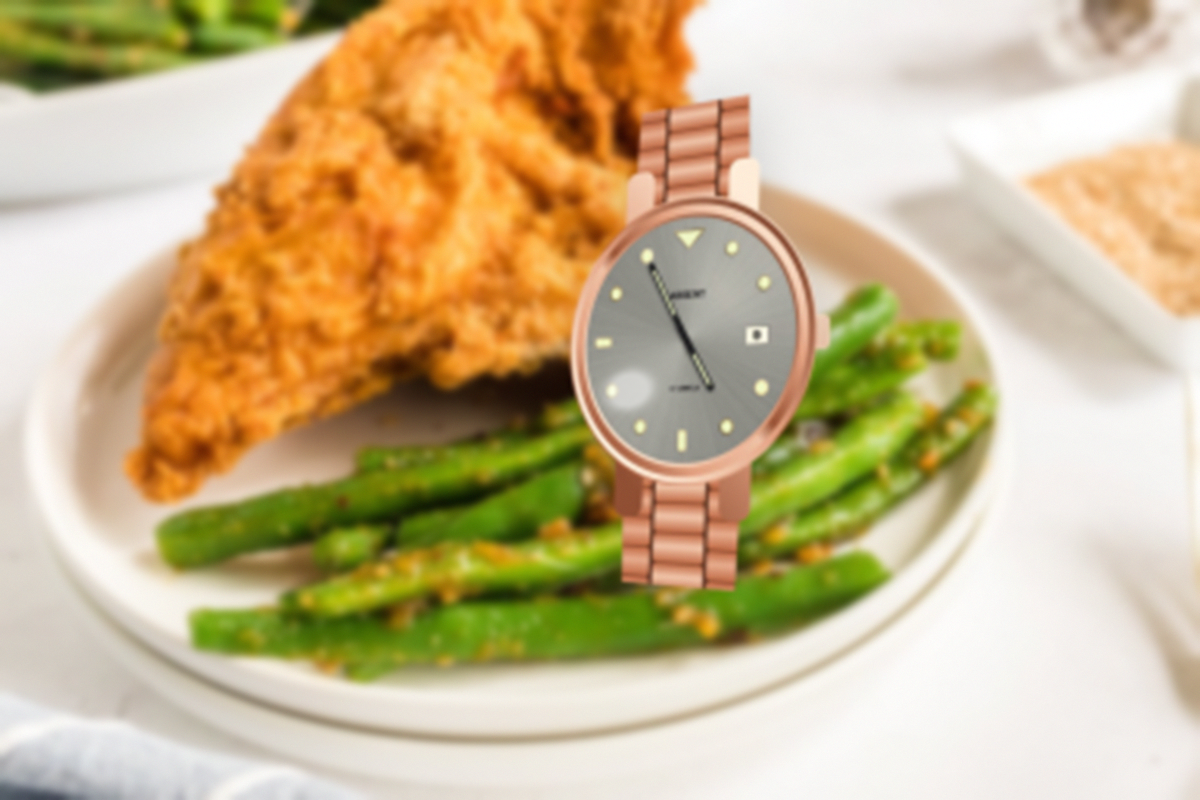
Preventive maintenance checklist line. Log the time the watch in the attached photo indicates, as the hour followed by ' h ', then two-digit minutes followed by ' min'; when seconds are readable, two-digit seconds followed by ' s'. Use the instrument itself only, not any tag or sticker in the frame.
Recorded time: 4 h 55 min
